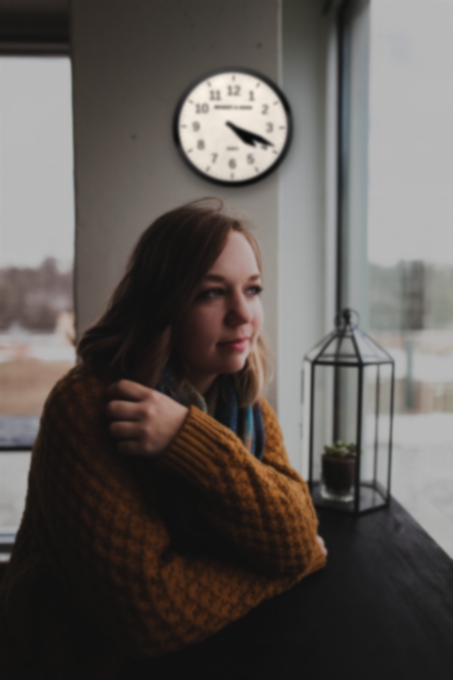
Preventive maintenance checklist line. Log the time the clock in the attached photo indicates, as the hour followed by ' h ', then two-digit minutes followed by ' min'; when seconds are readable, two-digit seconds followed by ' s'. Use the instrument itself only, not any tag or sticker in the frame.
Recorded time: 4 h 19 min
